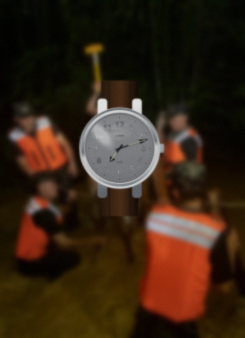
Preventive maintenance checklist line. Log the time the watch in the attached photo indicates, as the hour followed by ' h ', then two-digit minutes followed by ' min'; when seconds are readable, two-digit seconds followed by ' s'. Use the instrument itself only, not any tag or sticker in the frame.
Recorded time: 7 h 12 min
